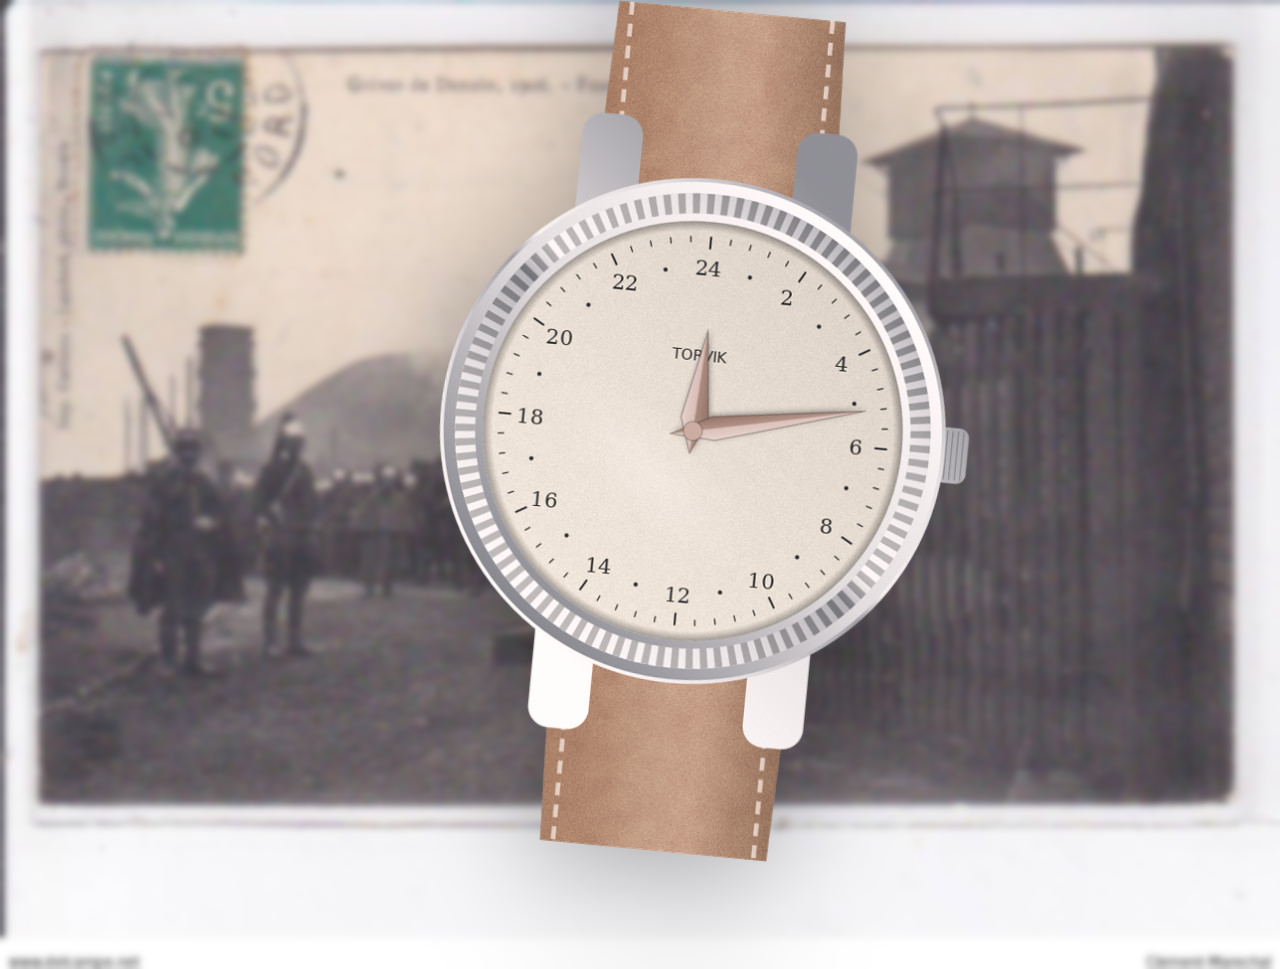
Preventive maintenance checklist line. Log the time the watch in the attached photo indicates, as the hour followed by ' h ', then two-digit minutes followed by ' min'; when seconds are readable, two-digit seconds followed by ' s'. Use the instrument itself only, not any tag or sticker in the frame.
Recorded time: 0 h 13 min
